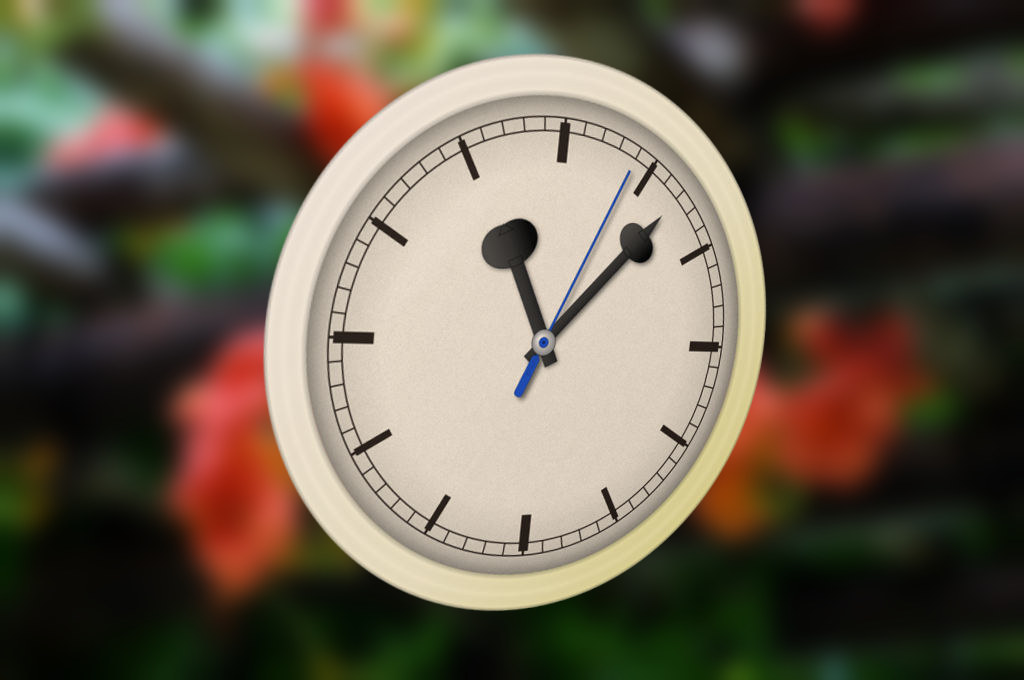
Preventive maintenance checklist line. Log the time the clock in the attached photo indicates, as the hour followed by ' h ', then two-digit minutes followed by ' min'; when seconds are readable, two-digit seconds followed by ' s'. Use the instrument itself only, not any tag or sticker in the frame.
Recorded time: 11 h 07 min 04 s
